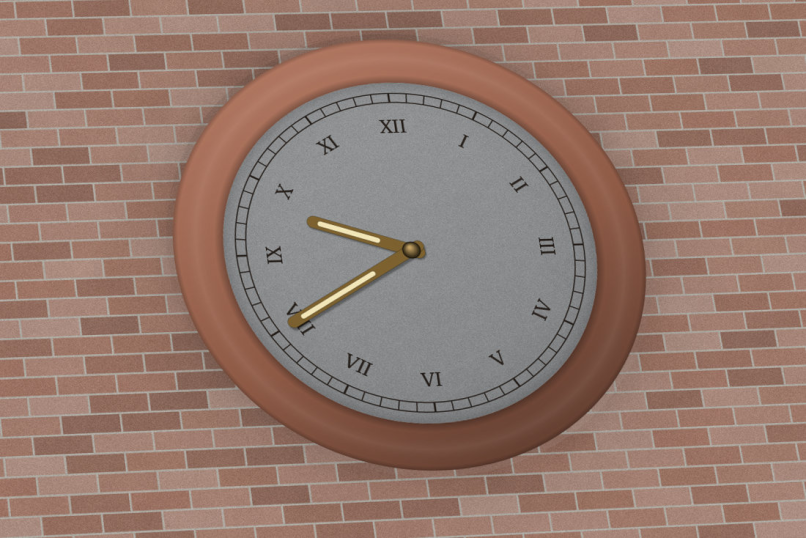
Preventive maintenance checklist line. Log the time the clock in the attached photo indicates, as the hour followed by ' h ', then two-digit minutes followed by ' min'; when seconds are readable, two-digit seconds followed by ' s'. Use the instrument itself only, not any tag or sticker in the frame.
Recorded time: 9 h 40 min
